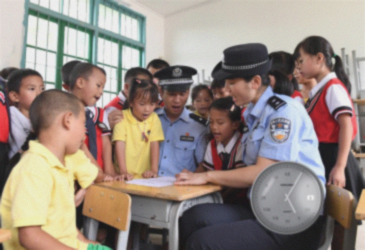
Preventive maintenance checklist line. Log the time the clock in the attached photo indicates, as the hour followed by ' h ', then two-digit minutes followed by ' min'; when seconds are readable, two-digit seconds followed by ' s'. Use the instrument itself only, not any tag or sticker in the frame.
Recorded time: 5 h 05 min
